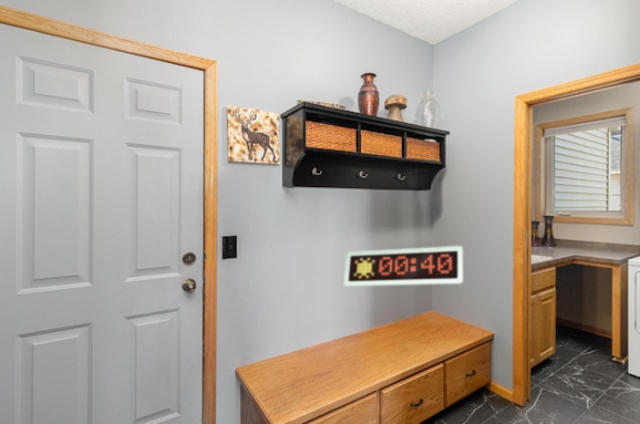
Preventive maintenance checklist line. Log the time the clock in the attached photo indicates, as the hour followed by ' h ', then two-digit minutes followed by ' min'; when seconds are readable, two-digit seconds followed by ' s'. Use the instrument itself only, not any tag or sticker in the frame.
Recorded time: 0 h 40 min
